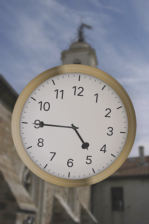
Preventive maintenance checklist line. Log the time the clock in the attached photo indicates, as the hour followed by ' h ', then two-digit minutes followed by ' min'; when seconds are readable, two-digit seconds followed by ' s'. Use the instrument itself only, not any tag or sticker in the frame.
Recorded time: 4 h 45 min
